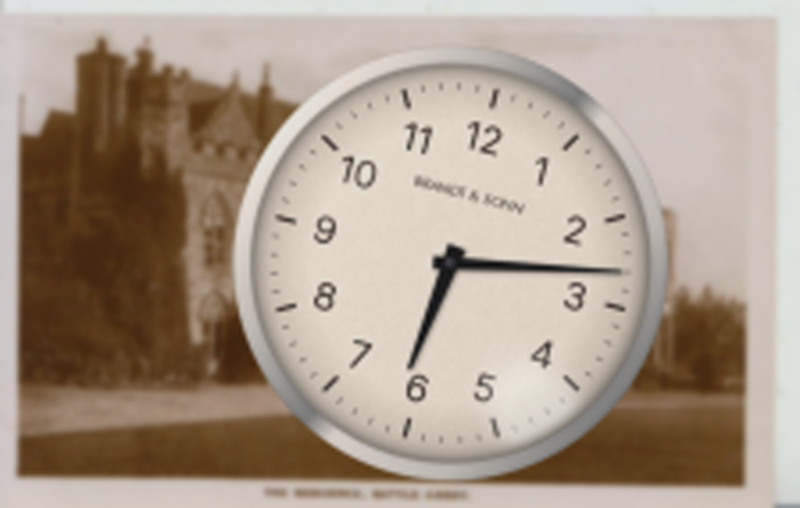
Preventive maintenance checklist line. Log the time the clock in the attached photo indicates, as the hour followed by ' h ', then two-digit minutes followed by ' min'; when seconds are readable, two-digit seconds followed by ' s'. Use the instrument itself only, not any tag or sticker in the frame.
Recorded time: 6 h 13 min
